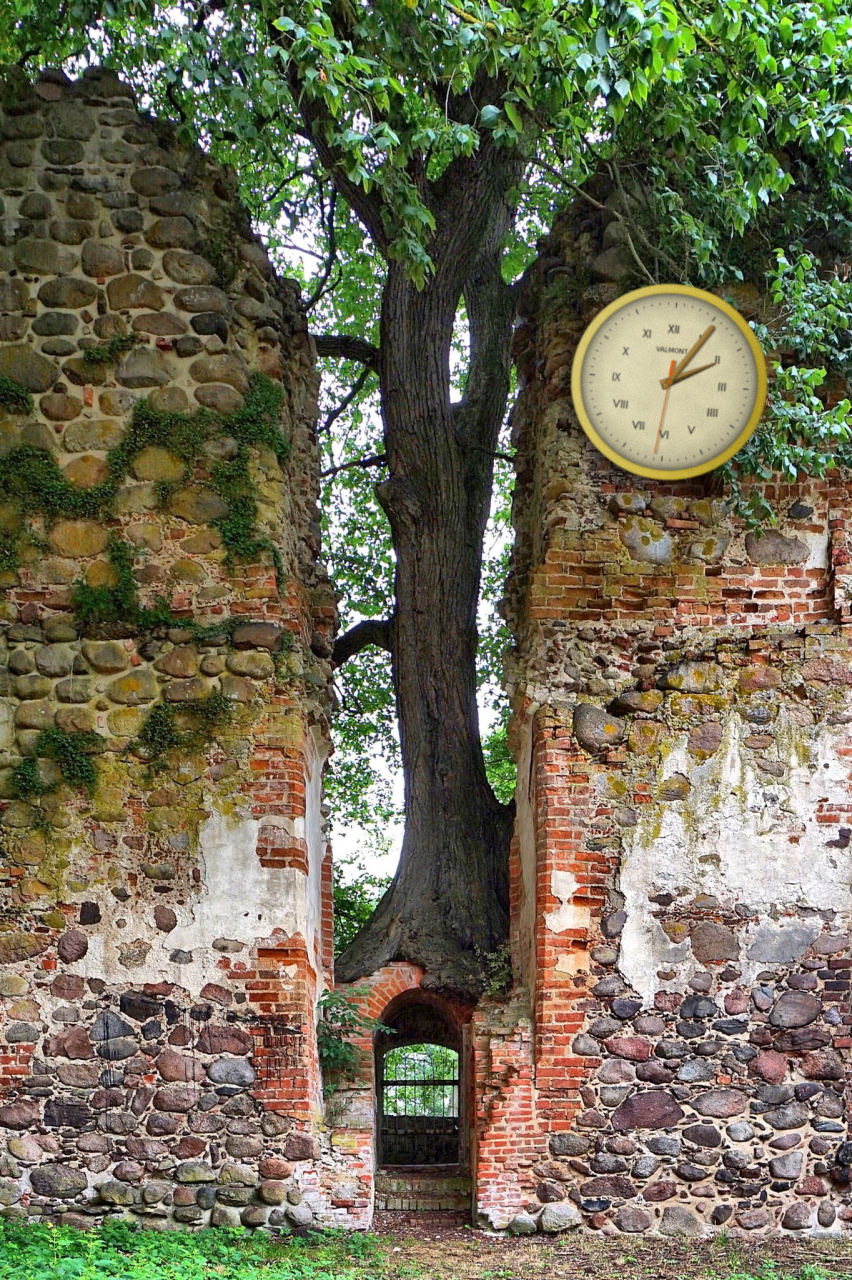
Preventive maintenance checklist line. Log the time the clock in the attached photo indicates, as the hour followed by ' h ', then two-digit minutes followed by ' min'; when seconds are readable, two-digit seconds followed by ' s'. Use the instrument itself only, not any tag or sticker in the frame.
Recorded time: 2 h 05 min 31 s
